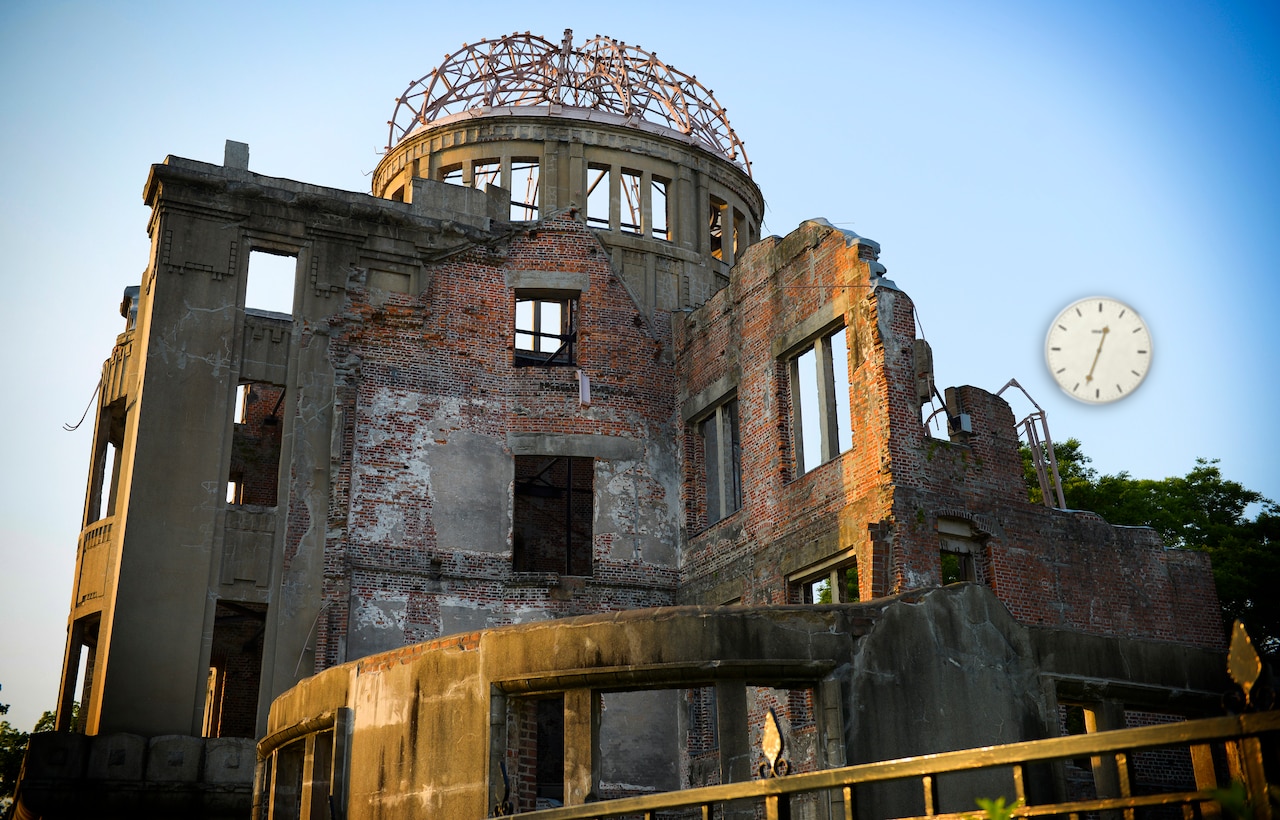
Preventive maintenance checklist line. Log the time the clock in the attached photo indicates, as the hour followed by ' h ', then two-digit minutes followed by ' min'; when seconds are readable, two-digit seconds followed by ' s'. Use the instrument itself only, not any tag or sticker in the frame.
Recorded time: 12 h 33 min
